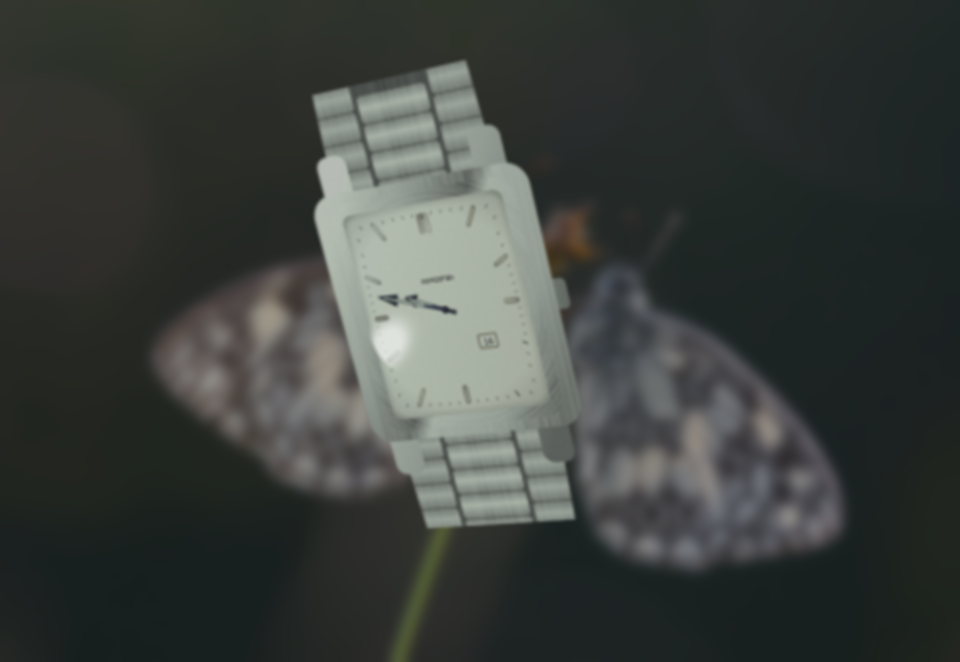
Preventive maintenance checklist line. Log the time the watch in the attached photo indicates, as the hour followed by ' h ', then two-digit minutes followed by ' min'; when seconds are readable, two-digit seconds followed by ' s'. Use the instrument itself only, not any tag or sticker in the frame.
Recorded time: 9 h 48 min
